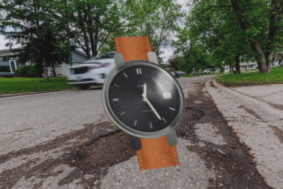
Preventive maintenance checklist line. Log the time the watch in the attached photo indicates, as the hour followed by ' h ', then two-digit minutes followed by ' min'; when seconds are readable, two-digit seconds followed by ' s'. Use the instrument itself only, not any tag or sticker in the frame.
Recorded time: 12 h 26 min
